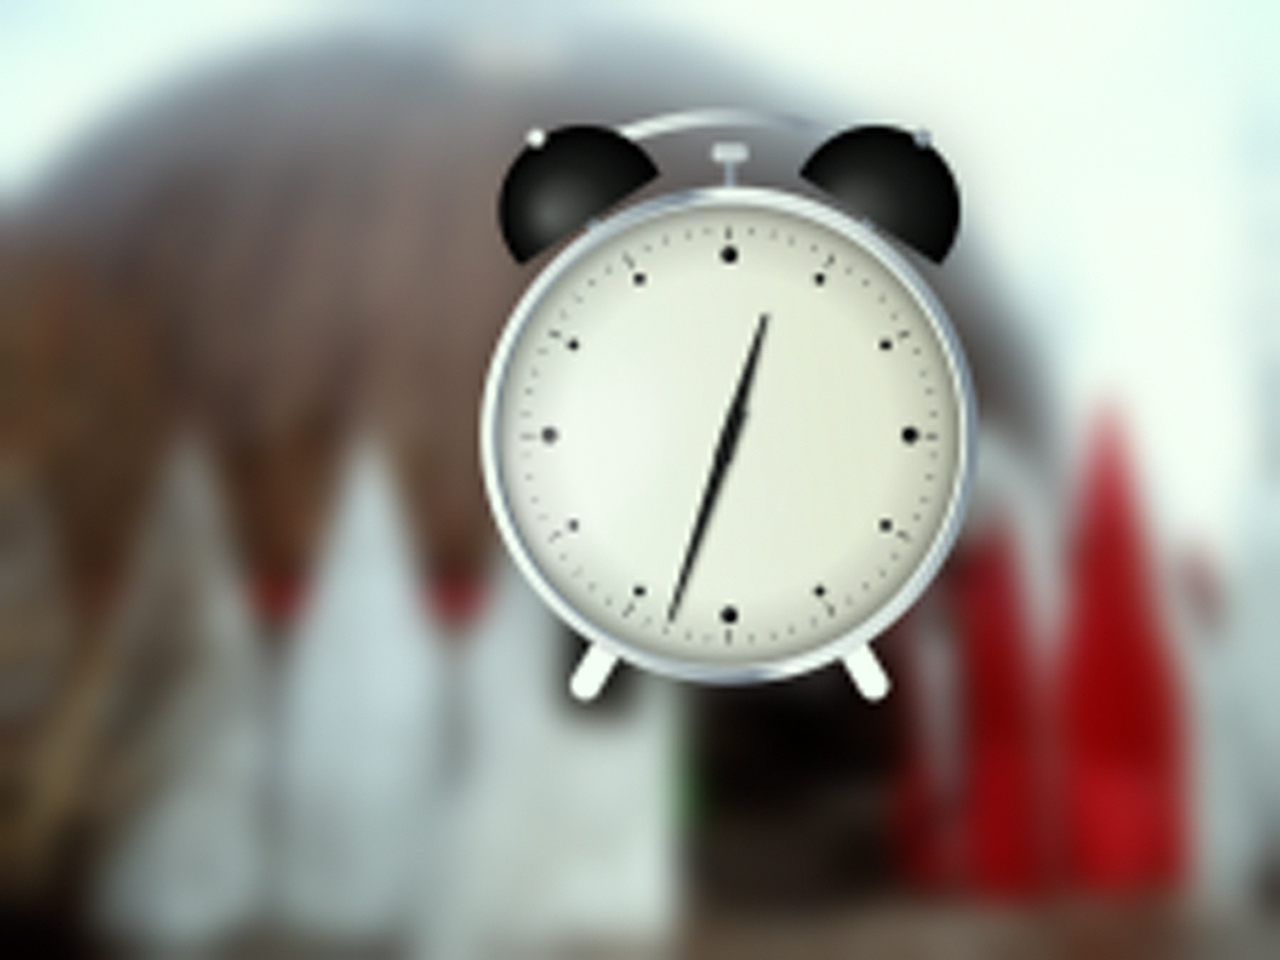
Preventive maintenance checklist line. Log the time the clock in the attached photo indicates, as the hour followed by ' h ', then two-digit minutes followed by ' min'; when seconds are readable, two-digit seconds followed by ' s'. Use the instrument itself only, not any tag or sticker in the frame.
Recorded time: 12 h 33 min
